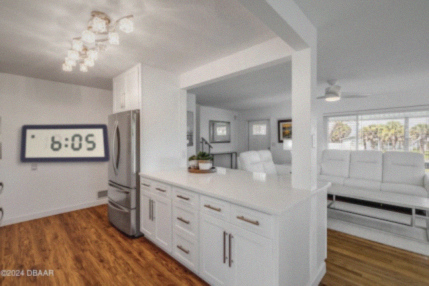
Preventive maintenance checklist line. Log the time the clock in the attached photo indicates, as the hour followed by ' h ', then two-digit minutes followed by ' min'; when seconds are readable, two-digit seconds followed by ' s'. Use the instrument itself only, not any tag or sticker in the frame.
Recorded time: 6 h 05 min
